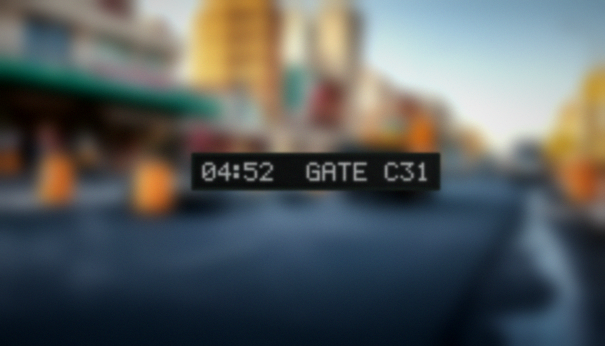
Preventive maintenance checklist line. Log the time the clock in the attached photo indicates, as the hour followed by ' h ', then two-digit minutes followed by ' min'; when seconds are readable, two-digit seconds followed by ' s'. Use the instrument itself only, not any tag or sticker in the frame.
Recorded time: 4 h 52 min
